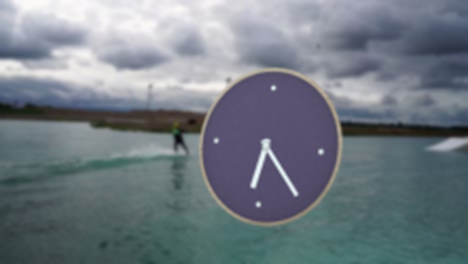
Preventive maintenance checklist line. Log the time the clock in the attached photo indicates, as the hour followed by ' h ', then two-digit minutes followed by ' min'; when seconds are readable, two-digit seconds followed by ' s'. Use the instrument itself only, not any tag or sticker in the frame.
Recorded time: 6 h 23 min
